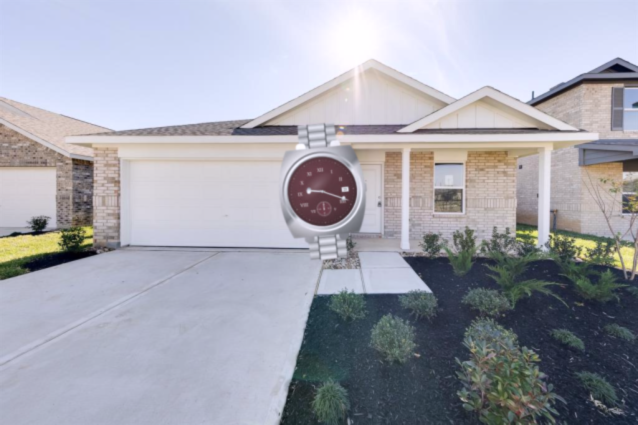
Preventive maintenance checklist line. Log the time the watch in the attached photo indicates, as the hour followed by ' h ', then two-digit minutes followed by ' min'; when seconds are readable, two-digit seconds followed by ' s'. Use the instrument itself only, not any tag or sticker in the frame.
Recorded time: 9 h 19 min
